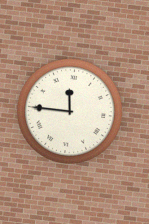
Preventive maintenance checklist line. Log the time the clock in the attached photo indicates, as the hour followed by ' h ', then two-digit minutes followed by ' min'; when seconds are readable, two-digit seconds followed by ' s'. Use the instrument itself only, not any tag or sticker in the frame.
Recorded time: 11 h 45 min
